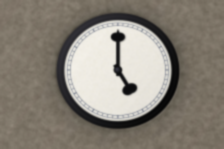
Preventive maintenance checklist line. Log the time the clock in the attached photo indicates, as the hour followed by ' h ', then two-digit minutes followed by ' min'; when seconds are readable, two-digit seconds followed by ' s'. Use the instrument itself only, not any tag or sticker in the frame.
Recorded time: 5 h 00 min
